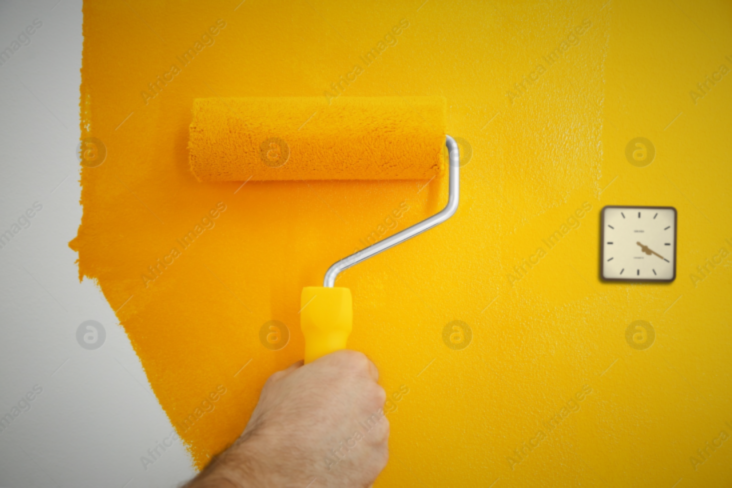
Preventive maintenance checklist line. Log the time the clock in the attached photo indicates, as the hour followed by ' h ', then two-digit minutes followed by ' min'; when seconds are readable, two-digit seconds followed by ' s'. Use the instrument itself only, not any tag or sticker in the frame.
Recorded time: 4 h 20 min
